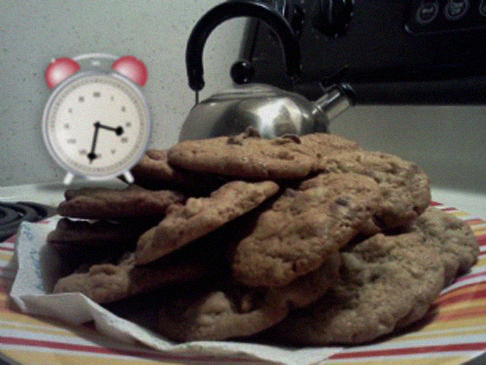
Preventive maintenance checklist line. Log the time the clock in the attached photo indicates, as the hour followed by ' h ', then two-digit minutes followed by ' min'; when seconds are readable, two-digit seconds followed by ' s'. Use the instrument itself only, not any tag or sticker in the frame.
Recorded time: 3 h 32 min
